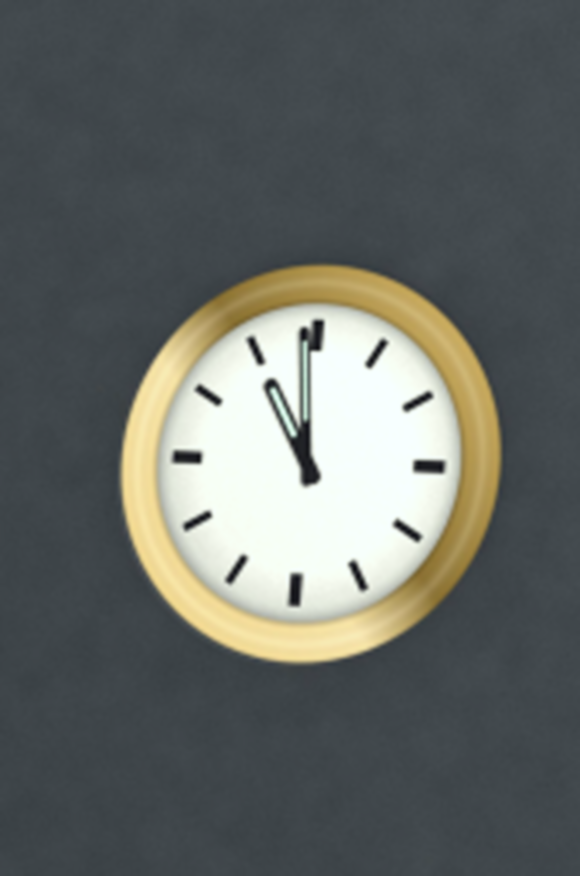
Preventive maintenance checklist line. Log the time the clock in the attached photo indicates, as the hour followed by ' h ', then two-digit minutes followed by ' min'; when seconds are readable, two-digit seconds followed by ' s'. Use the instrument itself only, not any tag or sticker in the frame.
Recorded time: 10 h 59 min
